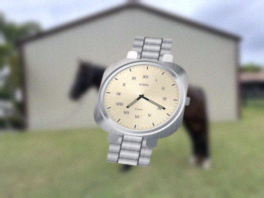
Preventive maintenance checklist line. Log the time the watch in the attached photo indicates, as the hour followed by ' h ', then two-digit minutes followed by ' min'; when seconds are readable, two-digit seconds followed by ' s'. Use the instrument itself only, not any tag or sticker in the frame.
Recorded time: 7 h 19 min
